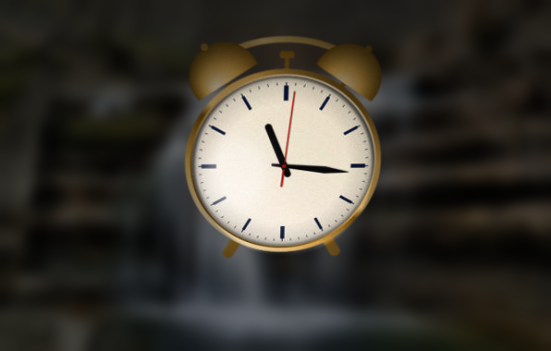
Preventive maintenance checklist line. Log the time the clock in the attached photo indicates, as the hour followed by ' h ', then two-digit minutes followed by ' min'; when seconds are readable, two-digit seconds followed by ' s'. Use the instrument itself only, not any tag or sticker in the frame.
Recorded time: 11 h 16 min 01 s
